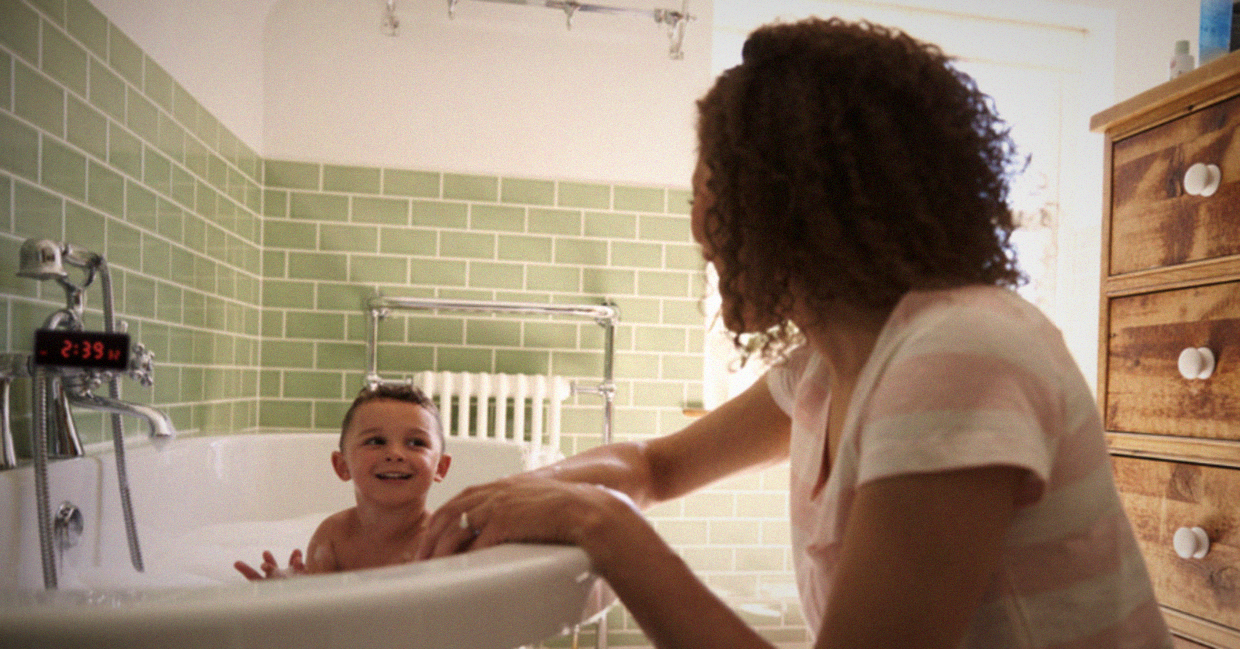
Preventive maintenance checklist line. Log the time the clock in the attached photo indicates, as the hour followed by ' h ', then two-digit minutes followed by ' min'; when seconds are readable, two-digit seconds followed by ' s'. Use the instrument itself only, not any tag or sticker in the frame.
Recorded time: 2 h 39 min
